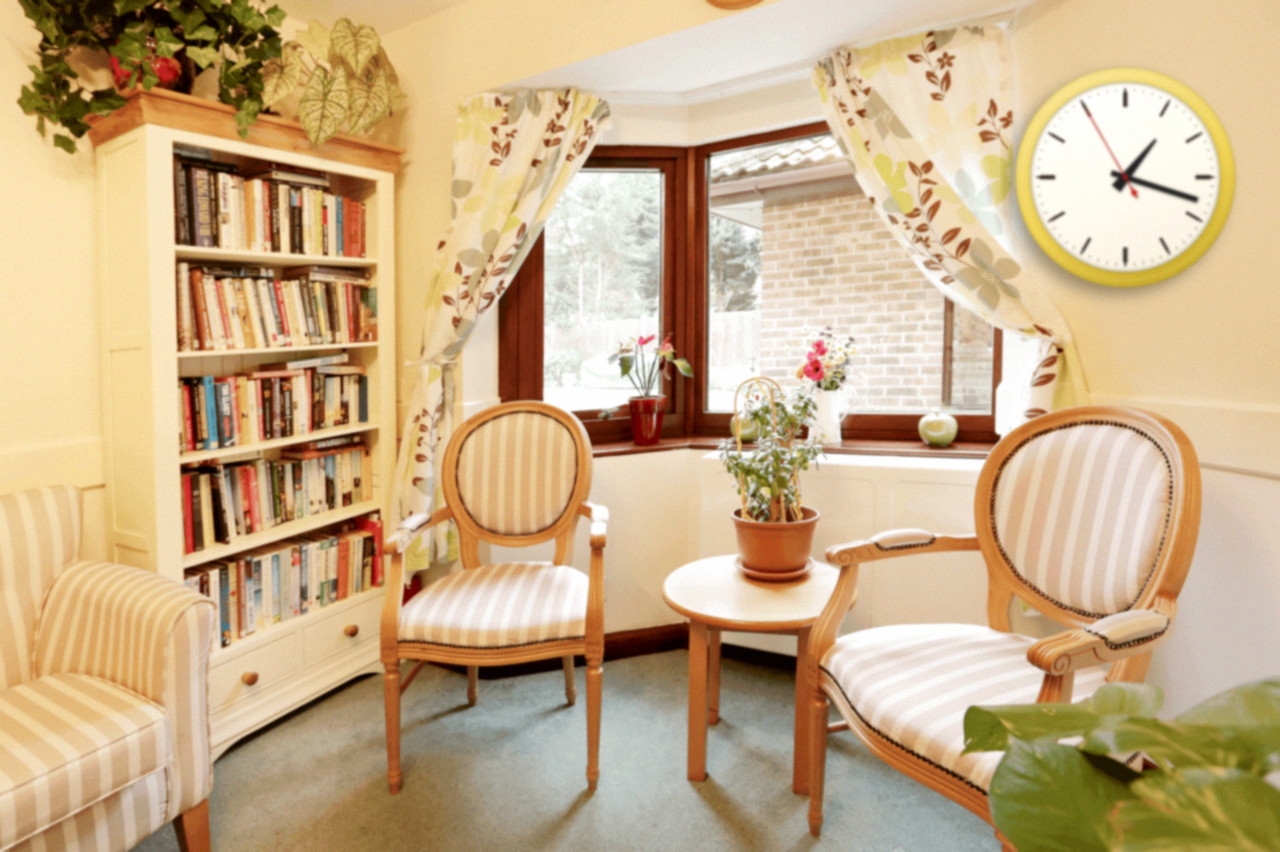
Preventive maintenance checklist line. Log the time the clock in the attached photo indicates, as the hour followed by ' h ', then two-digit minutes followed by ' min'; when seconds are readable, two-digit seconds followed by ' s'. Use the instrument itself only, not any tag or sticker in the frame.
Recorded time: 1 h 17 min 55 s
